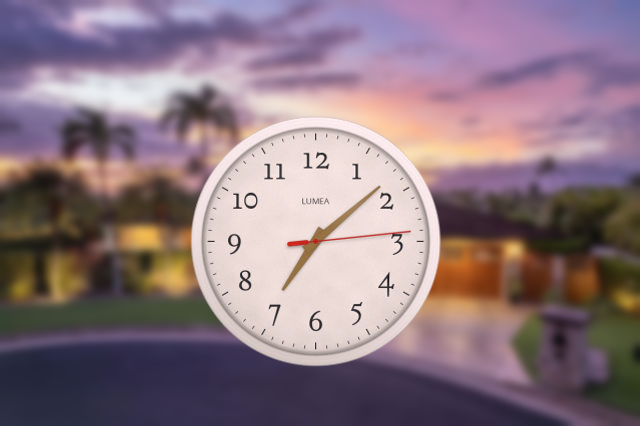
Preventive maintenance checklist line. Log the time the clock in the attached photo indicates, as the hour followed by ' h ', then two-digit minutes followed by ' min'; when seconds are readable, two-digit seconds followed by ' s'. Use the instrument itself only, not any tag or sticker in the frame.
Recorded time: 7 h 08 min 14 s
